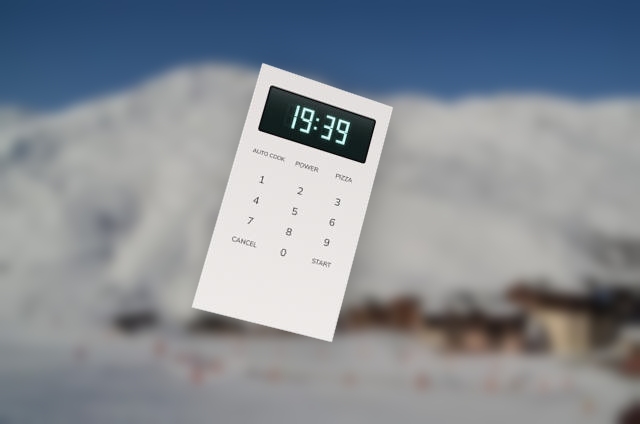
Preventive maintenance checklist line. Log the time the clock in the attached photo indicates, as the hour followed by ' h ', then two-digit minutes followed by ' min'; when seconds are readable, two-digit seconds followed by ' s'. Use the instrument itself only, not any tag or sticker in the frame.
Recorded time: 19 h 39 min
